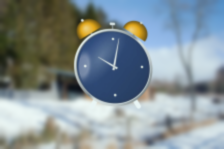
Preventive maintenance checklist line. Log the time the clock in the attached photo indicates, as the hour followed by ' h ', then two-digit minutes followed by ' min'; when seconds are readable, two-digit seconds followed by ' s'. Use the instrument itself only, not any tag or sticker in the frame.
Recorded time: 10 h 02 min
